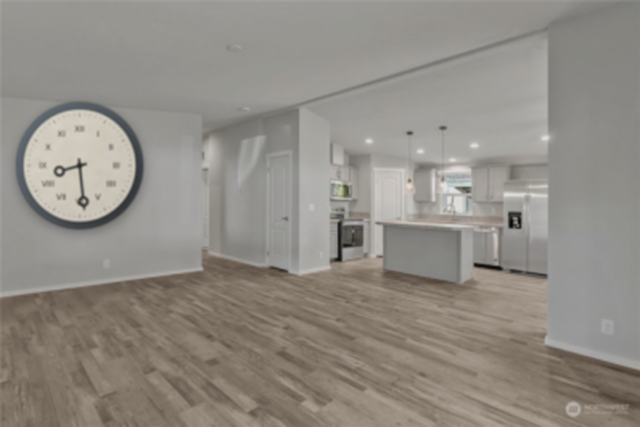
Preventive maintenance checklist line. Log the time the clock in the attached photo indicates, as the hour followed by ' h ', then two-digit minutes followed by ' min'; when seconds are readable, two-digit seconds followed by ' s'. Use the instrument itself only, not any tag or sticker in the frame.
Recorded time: 8 h 29 min
